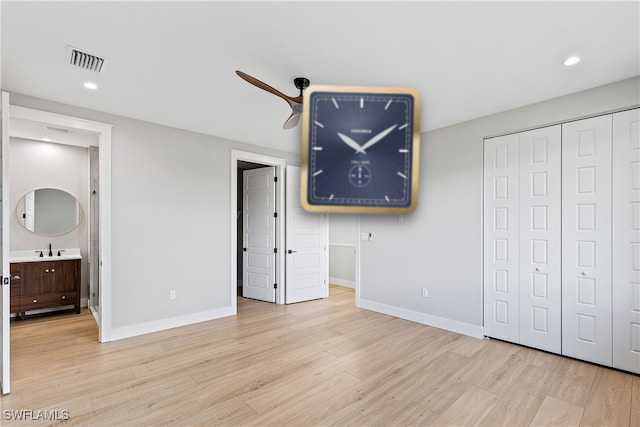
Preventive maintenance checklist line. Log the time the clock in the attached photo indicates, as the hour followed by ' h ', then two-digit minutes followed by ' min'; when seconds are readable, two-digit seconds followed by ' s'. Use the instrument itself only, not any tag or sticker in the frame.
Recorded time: 10 h 09 min
